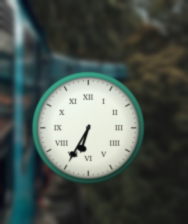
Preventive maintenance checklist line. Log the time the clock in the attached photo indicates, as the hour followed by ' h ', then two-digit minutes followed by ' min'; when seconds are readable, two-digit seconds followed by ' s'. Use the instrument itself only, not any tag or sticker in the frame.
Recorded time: 6 h 35 min
